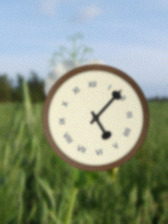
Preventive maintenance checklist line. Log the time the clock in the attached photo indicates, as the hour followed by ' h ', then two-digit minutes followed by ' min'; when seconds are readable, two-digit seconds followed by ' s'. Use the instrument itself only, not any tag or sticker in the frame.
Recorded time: 5 h 08 min
